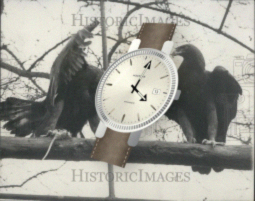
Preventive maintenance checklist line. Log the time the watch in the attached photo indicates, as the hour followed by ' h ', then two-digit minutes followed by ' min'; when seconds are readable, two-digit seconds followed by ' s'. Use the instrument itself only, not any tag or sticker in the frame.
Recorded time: 4 h 02 min
